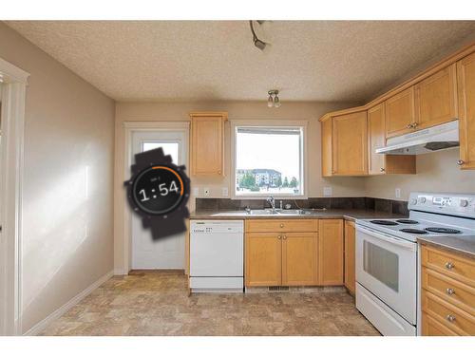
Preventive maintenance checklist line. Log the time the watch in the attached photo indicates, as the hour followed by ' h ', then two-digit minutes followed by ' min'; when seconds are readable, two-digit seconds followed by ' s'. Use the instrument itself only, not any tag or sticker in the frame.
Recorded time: 1 h 54 min
